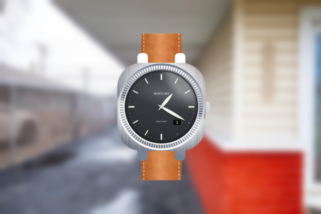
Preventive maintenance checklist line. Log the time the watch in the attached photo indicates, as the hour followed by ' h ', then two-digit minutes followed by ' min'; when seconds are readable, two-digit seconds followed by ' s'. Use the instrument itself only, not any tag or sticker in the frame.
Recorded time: 1 h 20 min
